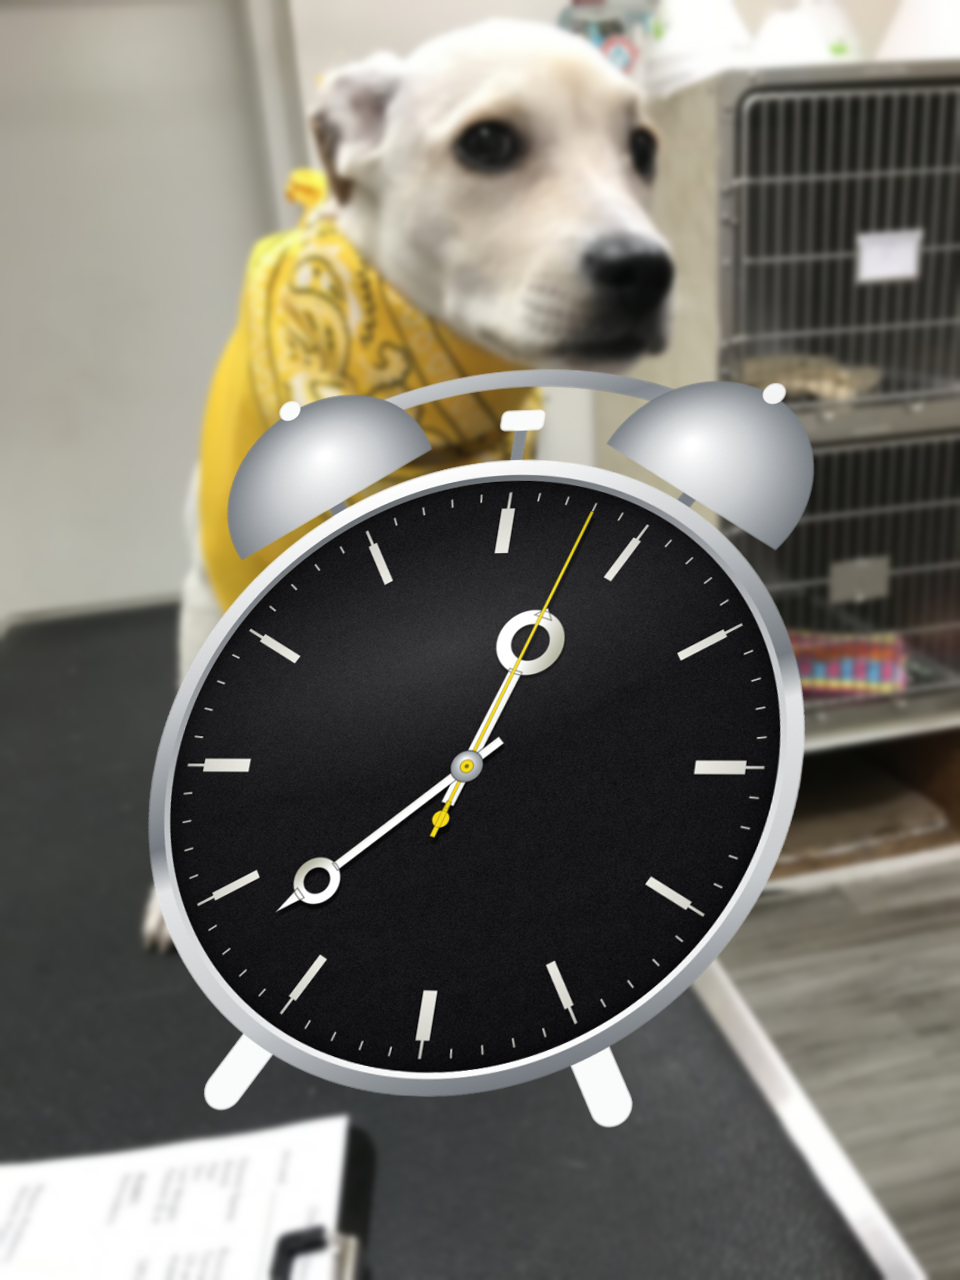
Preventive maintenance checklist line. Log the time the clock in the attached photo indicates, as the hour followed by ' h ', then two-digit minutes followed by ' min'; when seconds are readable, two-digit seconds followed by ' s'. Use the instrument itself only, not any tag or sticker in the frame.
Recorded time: 12 h 38 min 03 s
